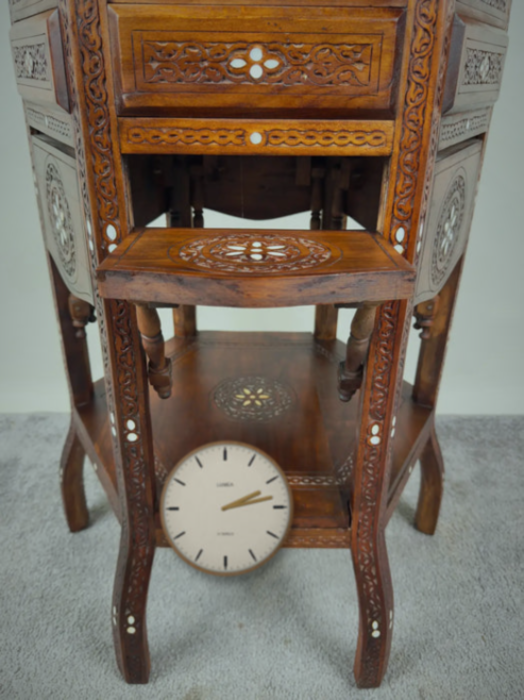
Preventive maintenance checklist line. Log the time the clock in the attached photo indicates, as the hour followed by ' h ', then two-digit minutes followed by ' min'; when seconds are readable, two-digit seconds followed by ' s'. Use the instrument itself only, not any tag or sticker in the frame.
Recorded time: 2 h 13 min
